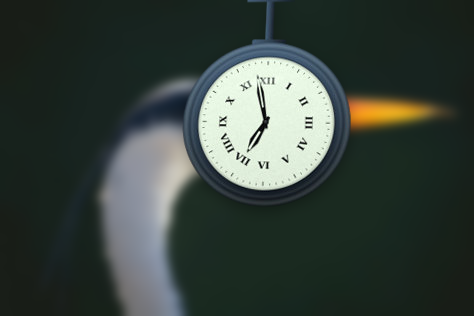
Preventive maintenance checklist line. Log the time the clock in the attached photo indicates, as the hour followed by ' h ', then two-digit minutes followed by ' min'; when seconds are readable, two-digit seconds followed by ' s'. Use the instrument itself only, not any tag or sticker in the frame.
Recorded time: 6 h 58 min
